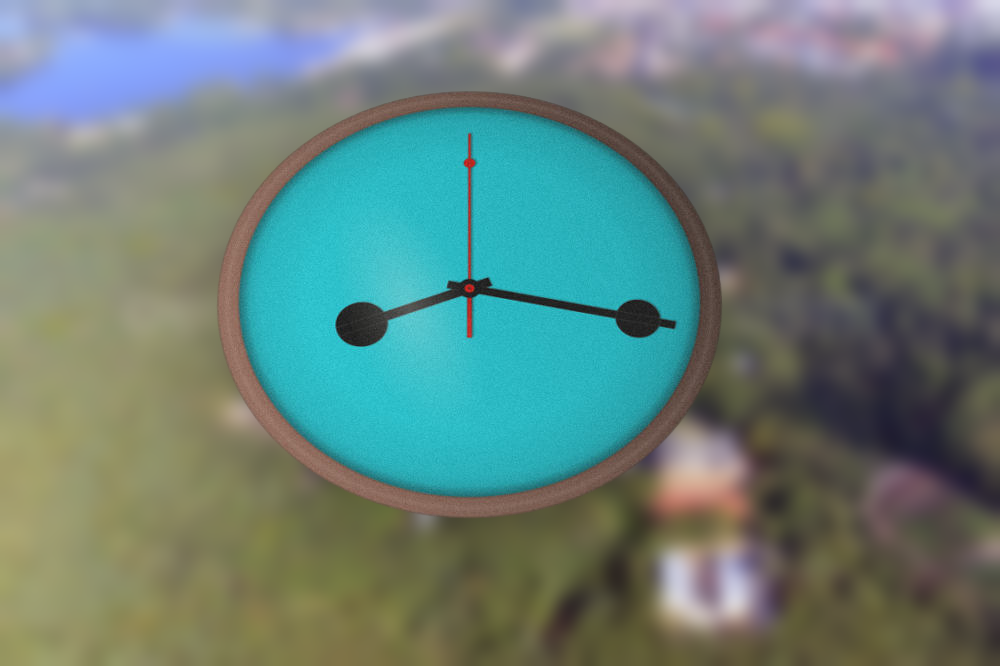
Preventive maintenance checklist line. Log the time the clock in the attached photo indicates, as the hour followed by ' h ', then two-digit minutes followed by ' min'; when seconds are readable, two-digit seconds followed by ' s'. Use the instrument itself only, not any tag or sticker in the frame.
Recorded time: 8 h 17 min 00 s
